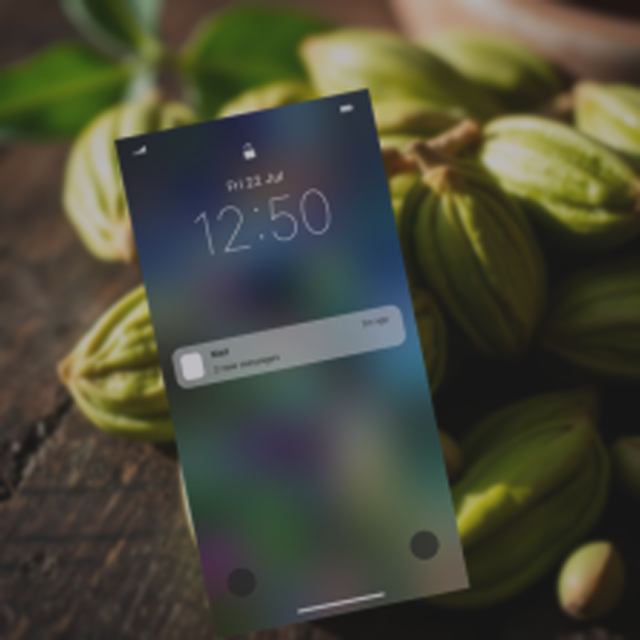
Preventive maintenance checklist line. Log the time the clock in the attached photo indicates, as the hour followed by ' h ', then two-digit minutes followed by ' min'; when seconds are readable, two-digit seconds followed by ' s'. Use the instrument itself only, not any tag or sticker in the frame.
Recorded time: 12 h 50 min
